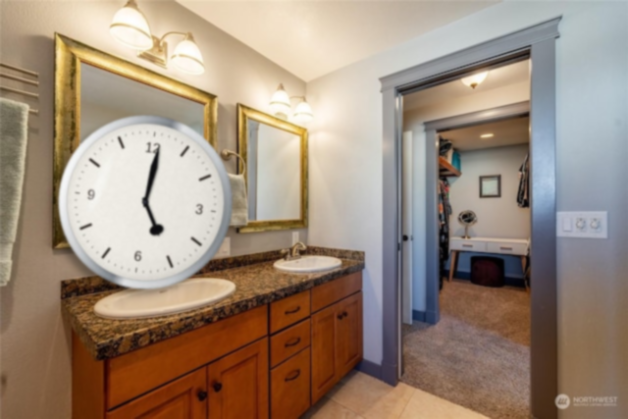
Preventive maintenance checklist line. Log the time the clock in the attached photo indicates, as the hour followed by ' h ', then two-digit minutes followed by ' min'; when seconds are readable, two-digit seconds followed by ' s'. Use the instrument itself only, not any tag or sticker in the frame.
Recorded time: 5 h 01 min
